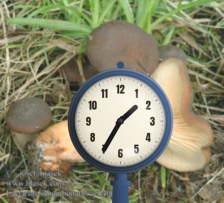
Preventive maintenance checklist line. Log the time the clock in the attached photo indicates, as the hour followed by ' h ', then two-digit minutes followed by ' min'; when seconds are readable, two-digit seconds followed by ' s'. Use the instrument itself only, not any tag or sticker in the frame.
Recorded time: 1 h 35 min
